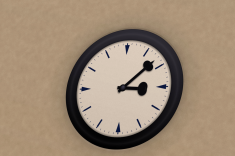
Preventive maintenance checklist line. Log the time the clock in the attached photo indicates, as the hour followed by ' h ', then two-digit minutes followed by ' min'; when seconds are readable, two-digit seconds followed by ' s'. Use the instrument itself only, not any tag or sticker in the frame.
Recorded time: 3 h 08 min
